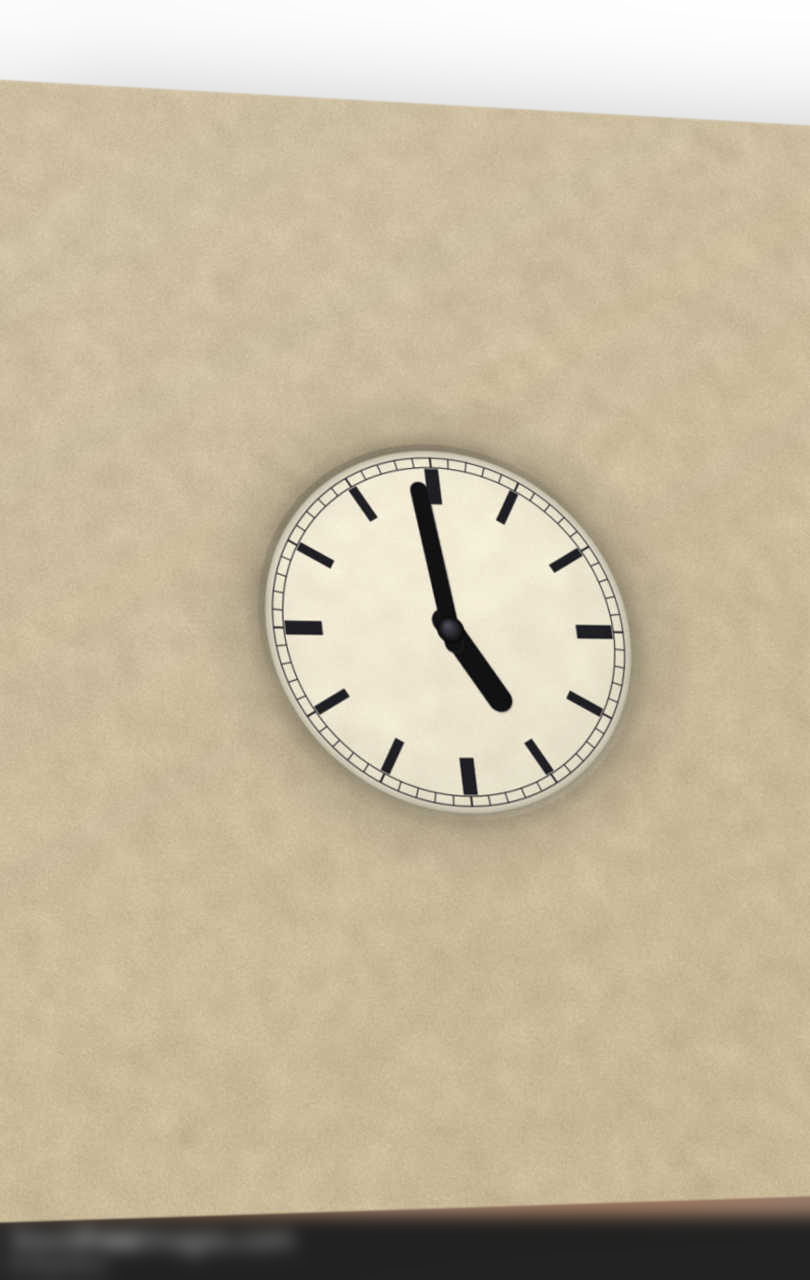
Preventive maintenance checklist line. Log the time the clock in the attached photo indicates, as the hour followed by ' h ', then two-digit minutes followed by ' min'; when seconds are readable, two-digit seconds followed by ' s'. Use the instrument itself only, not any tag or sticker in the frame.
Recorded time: 4 h 59 min
